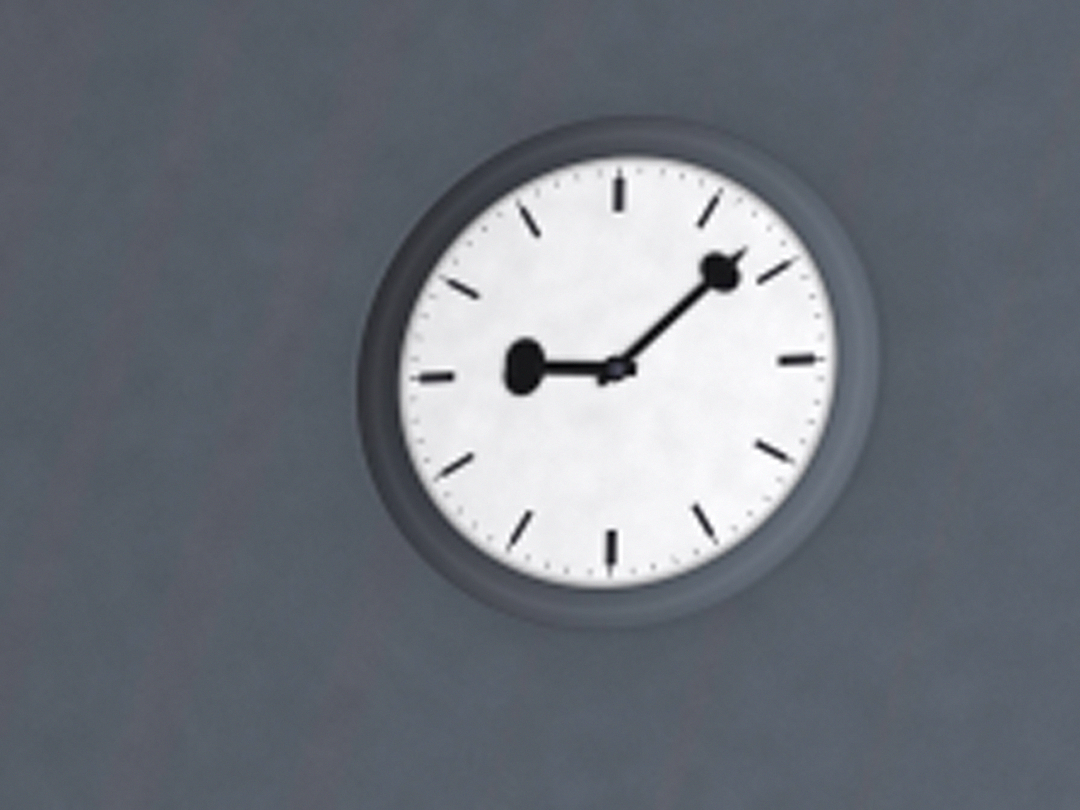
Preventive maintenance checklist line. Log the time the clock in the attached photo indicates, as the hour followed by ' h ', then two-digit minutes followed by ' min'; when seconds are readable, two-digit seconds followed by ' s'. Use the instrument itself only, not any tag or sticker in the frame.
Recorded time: 9 h 08 min
